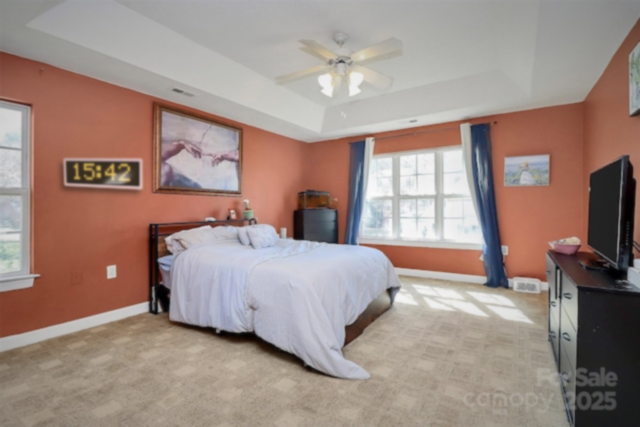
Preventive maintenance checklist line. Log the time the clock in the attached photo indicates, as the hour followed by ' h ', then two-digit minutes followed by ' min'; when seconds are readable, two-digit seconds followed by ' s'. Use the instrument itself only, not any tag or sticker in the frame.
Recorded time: 15 h 42 min
